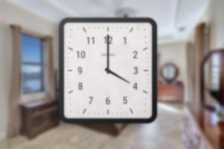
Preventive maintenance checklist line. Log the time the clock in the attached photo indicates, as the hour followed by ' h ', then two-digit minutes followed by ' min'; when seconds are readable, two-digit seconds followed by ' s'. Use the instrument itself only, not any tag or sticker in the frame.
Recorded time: 4 h 00 min
